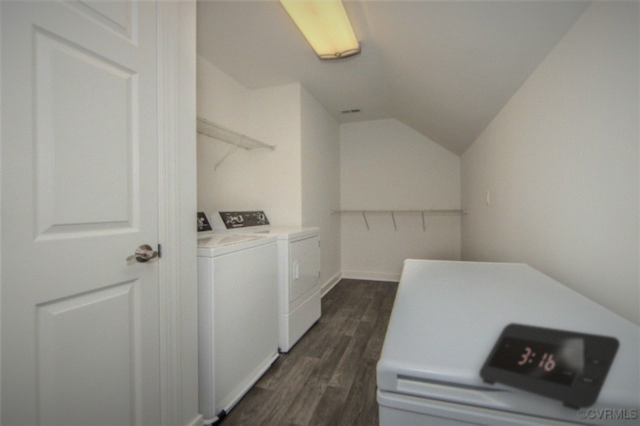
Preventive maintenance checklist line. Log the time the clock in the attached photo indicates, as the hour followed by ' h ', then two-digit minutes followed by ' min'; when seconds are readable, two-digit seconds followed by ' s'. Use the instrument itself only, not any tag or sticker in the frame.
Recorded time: 3 h 16 min
